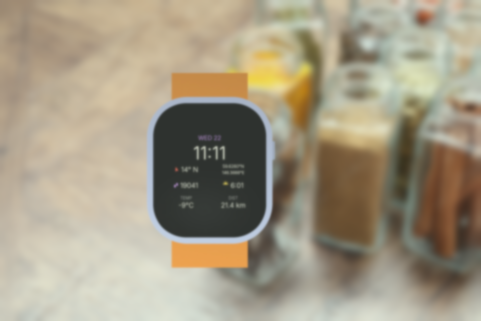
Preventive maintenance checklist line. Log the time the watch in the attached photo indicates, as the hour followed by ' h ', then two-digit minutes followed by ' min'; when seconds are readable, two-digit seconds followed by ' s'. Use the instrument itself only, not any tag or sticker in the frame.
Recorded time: 11 h 11 min
